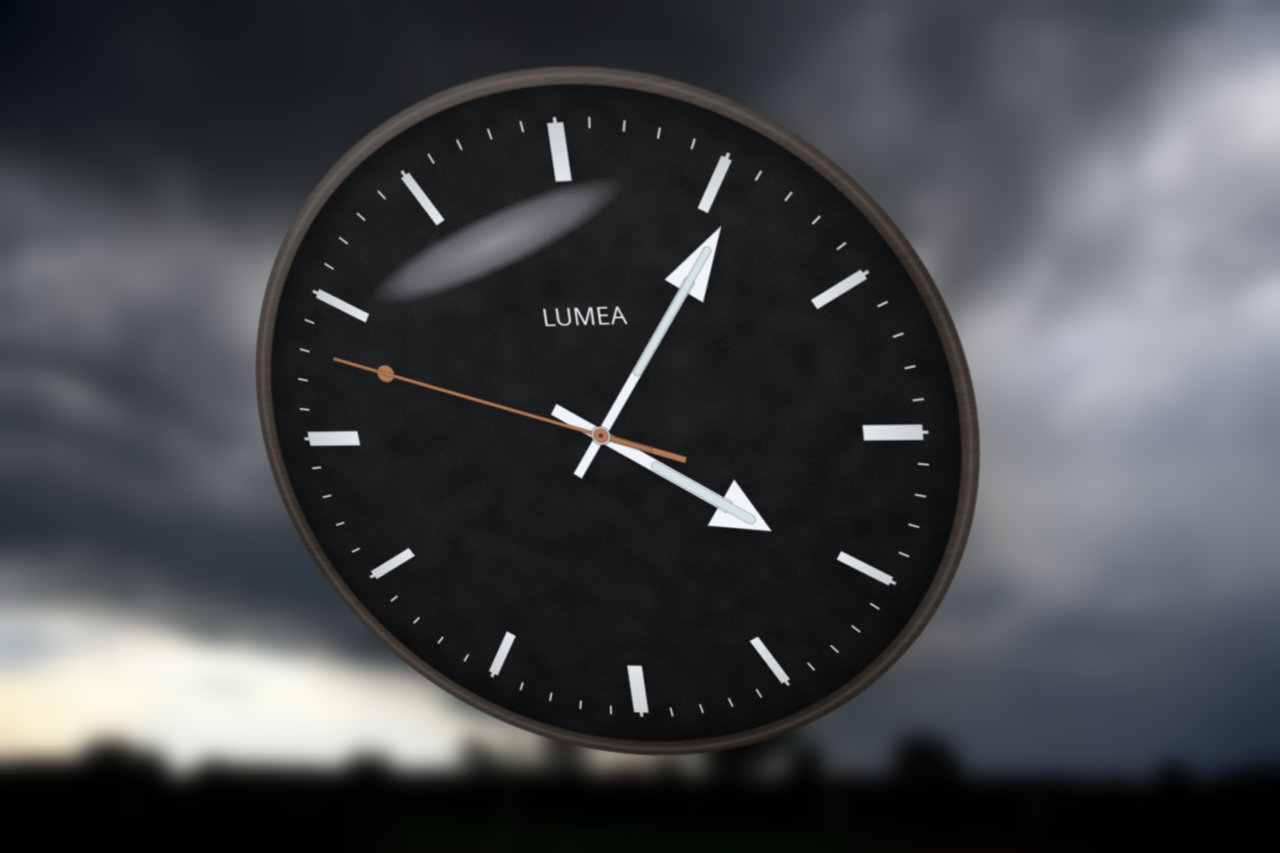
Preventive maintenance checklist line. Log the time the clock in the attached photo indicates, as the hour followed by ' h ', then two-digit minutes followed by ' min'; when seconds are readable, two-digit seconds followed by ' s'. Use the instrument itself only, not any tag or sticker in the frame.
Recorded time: 4 h 05 min 48 s
